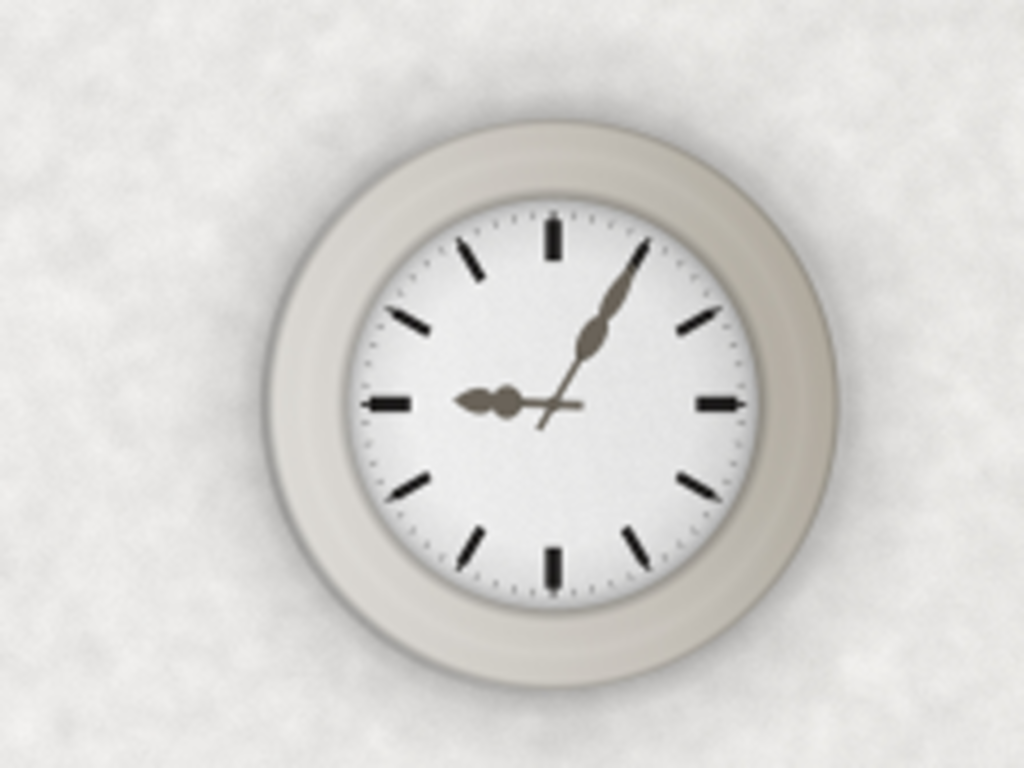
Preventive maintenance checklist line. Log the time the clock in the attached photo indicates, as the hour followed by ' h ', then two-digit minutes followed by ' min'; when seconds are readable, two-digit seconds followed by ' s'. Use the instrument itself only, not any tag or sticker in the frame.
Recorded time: 9 h 05 min
